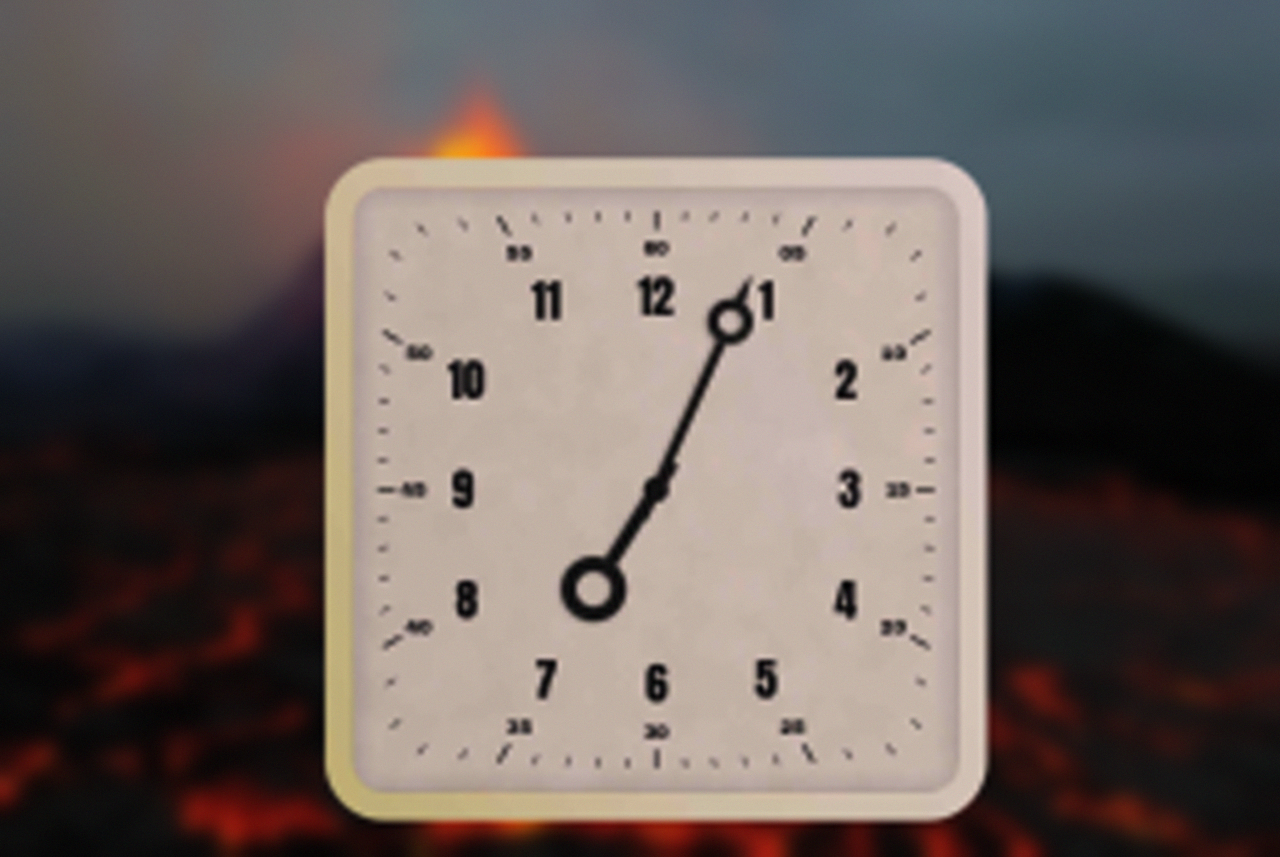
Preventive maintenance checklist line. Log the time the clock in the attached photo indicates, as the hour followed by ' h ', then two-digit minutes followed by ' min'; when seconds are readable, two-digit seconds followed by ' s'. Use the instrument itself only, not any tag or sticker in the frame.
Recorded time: 7 h 04 min
